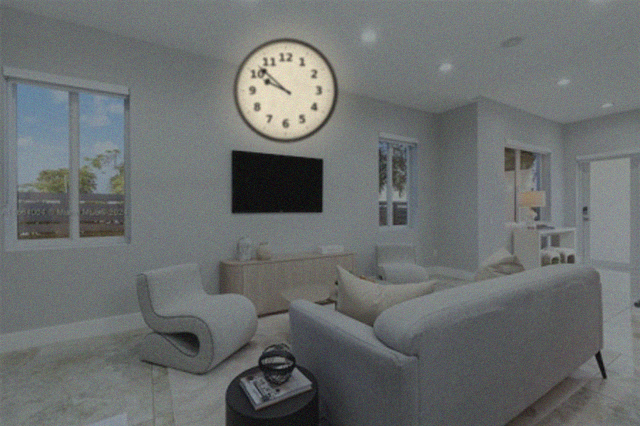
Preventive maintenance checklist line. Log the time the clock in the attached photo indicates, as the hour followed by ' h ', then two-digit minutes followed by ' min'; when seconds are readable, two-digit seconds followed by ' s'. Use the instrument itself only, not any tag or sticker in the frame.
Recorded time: 9 h 52 min
